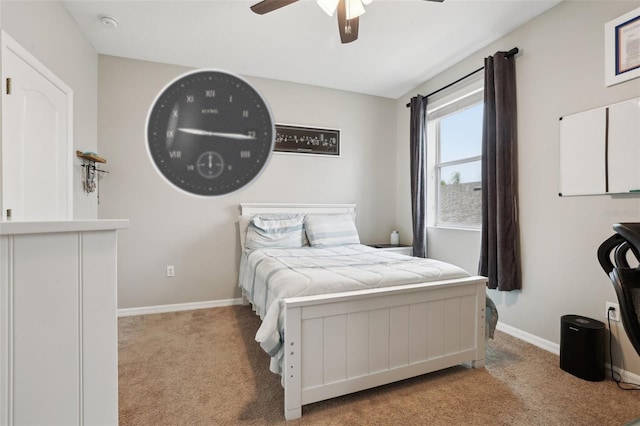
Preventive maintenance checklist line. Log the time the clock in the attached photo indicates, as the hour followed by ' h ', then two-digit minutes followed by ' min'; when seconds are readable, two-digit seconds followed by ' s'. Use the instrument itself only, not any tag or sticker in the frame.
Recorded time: 9 h 16 min
